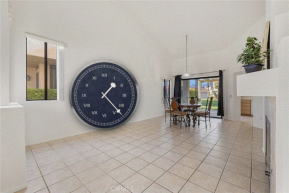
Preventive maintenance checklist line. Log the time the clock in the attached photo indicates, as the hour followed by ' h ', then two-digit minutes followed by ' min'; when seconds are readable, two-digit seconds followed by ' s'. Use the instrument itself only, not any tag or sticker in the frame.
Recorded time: 1 h 23 min
